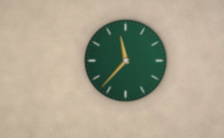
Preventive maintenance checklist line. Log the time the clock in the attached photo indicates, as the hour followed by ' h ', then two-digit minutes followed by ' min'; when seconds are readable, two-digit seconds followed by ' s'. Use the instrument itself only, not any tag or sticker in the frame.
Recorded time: 11 h 37 min
